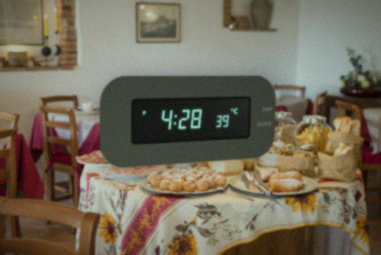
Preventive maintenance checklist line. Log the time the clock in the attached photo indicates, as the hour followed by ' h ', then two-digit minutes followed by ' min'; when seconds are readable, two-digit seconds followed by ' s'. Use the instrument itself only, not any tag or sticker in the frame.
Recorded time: 4 h 28 min
